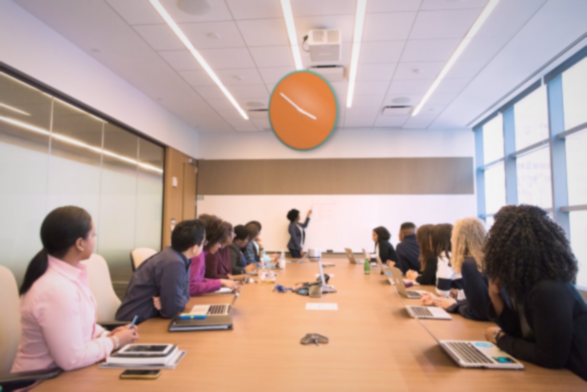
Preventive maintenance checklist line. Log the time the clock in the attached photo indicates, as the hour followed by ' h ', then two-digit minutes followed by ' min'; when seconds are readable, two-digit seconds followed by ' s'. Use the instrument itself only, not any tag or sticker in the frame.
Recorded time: 3 h 51 min
